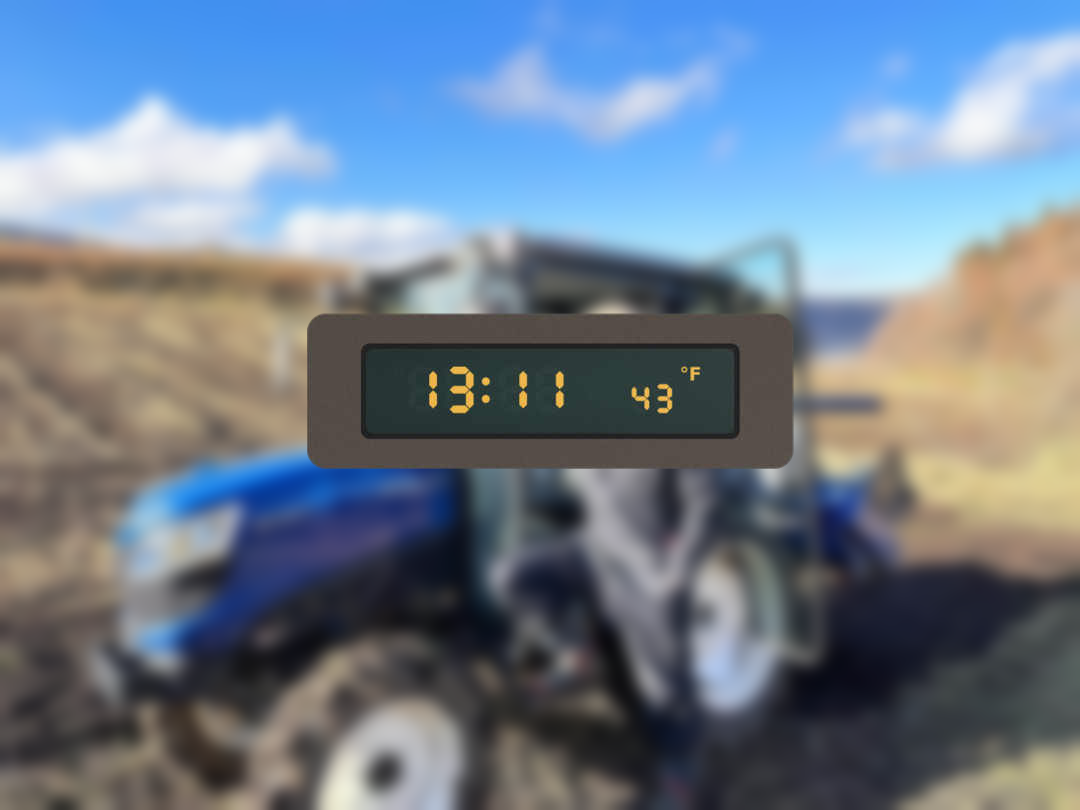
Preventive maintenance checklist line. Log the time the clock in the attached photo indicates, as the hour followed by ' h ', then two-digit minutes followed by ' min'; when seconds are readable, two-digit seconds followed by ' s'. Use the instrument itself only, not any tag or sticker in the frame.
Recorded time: 13 h 11 min
